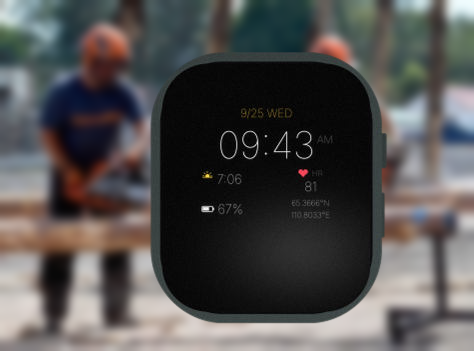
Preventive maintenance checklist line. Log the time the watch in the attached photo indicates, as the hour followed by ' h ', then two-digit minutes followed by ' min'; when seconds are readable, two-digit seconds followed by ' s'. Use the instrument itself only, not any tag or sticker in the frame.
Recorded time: 9 h 43 min
